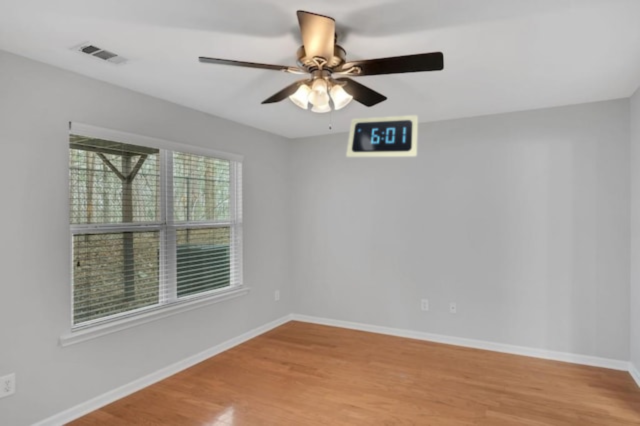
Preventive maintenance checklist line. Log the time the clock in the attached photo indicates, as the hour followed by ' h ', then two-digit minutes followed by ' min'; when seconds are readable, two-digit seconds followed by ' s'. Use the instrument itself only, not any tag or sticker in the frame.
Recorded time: 6 h 01 min
